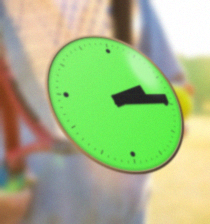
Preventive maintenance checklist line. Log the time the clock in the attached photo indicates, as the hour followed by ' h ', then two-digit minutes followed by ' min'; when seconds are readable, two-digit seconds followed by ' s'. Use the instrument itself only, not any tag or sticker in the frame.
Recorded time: 2 h 14 min
